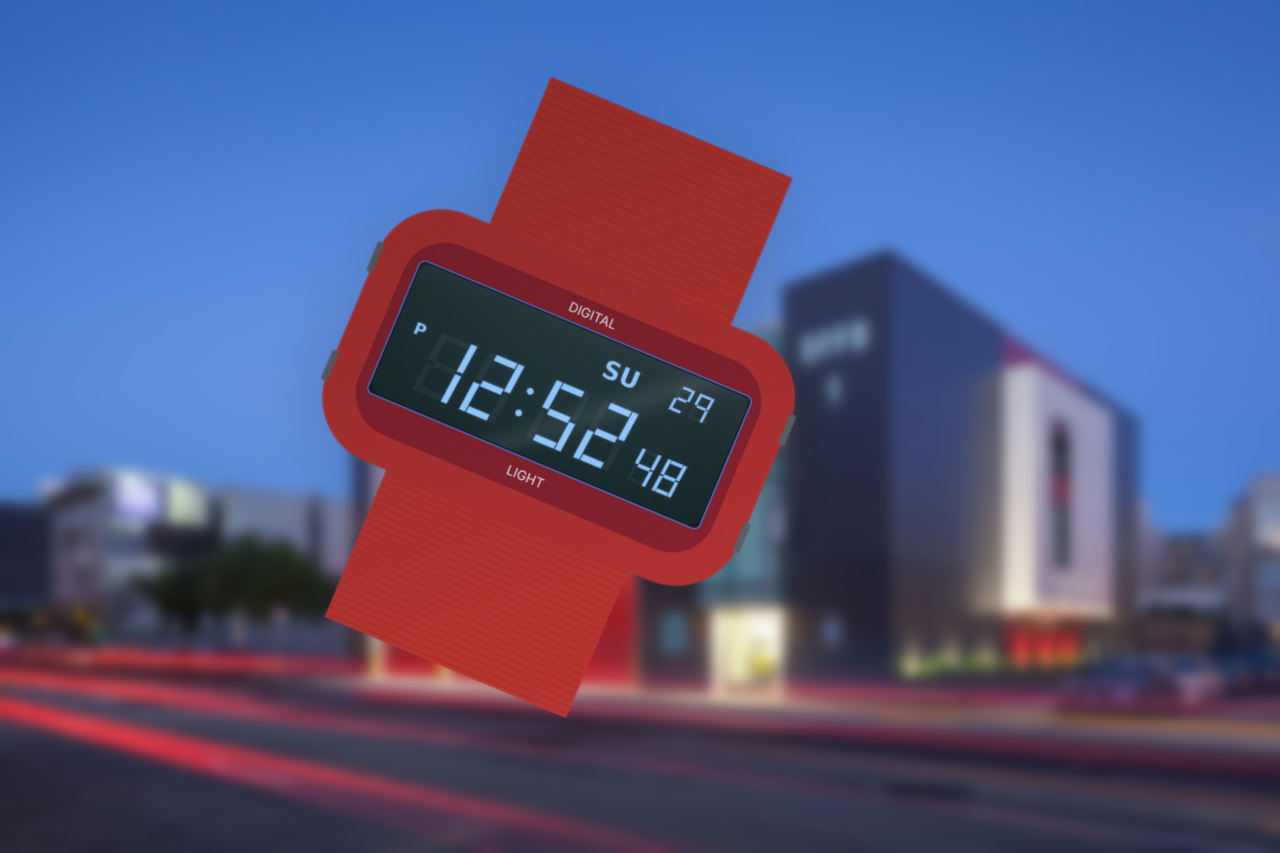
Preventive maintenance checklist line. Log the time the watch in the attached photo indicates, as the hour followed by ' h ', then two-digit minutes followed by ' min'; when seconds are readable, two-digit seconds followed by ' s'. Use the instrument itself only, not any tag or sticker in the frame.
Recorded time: 12 h 52 min 48 s
